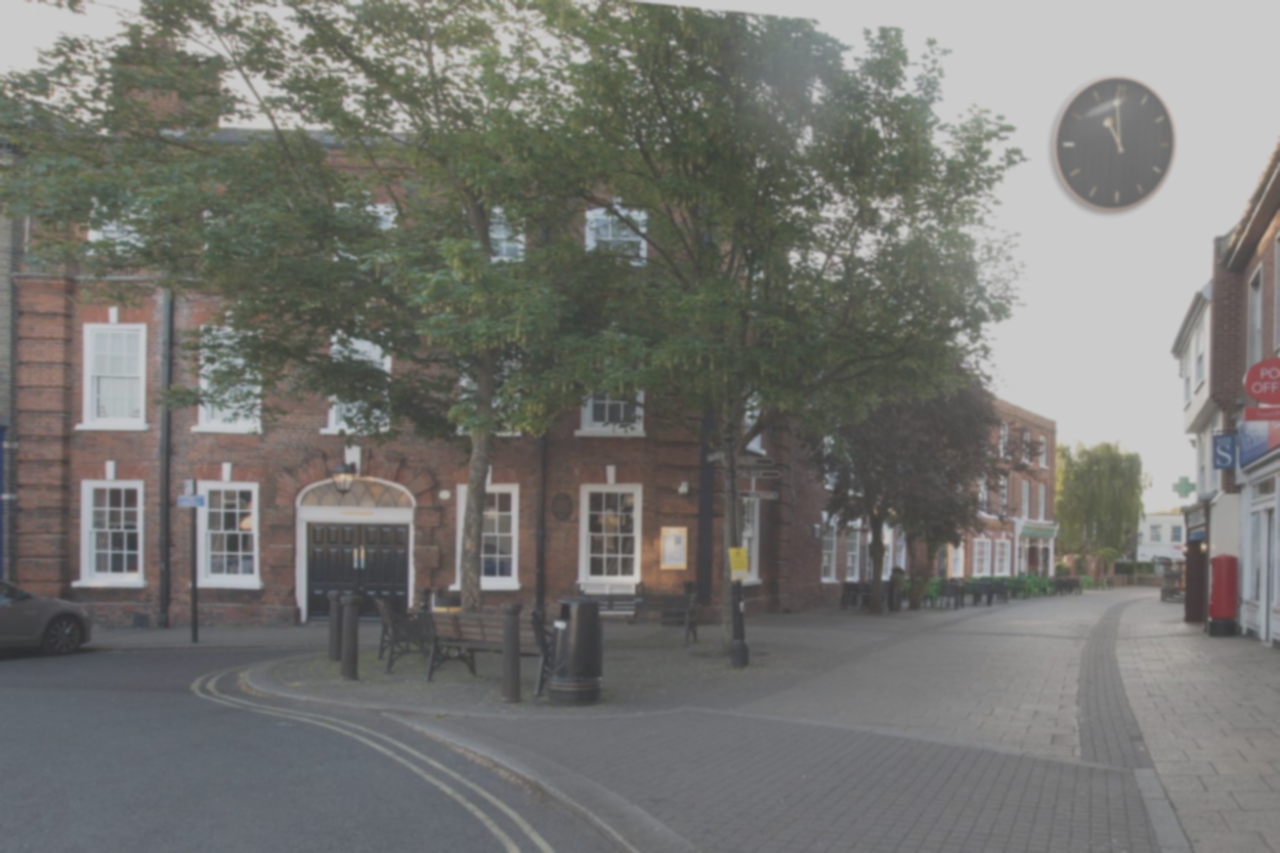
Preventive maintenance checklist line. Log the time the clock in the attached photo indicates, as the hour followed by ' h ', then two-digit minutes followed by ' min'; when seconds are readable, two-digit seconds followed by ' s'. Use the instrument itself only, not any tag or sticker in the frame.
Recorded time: 10 h 59 min
